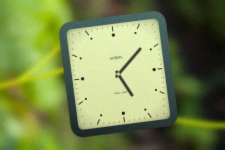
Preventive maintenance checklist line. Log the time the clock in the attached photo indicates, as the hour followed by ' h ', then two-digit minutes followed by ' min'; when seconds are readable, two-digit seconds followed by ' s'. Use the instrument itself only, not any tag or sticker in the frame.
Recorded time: 5 h 08 min
